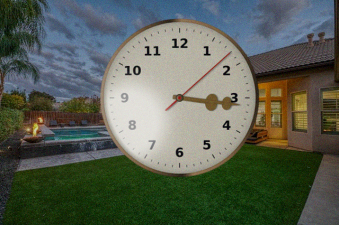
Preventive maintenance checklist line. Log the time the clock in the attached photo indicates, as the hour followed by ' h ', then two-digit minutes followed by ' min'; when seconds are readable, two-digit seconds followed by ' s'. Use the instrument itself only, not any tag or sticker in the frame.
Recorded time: 3 h 16 min 08 s
